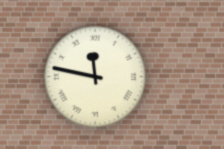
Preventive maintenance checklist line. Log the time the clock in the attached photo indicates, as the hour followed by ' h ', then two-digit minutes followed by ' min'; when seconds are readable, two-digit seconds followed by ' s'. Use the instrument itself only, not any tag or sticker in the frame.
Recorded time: 11 h 47 min
